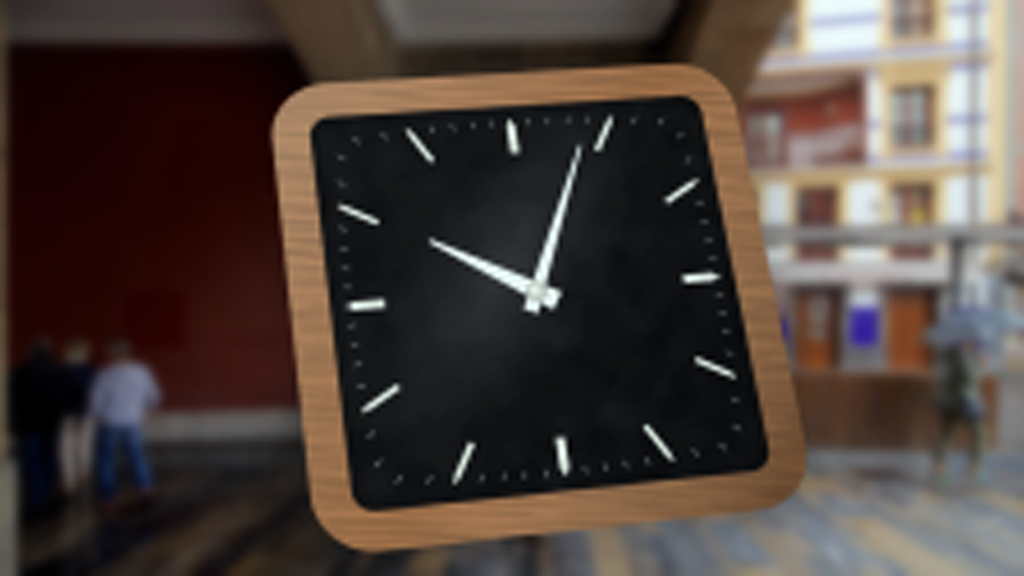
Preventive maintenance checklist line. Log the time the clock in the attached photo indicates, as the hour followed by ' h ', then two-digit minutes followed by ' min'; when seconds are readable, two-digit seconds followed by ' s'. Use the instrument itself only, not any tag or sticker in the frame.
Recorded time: 10 h 04 min
